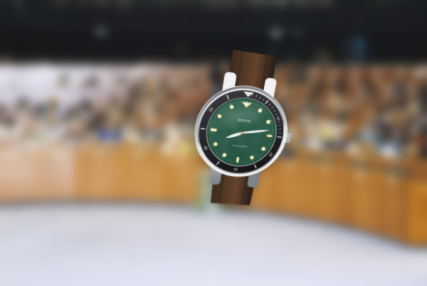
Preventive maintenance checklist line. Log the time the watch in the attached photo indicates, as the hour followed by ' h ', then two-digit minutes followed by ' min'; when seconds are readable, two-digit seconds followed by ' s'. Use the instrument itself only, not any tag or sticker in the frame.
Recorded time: 8 h 13 min
